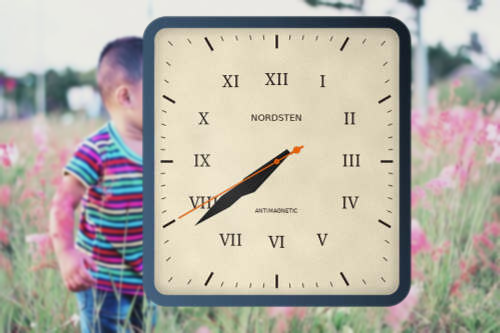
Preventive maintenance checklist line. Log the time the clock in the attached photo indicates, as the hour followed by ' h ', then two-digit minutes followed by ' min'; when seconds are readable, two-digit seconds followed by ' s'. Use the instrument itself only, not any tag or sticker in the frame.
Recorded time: 7 h 38 min 40 s
